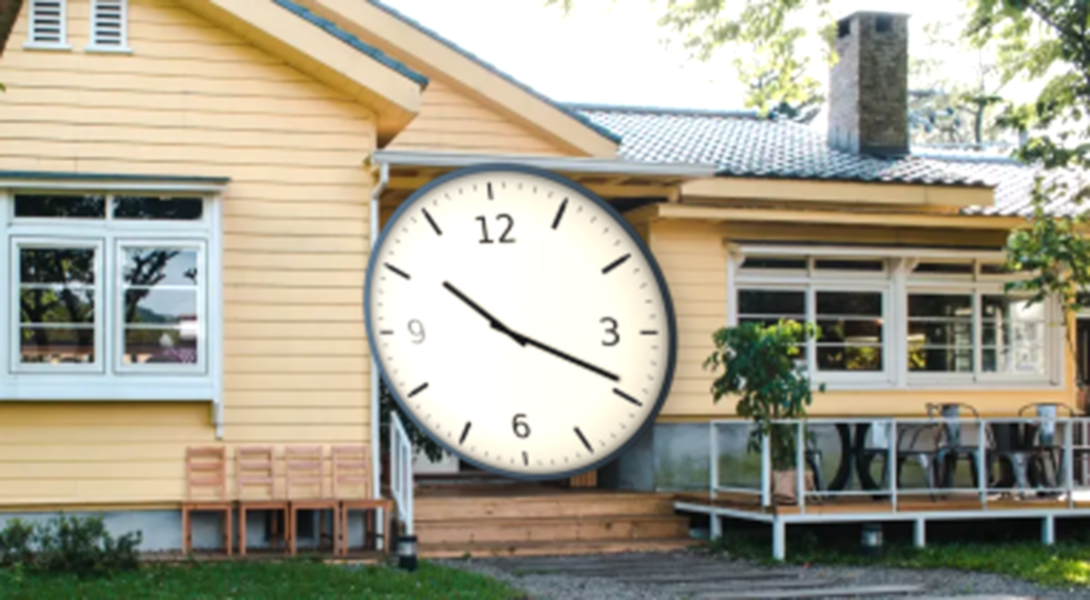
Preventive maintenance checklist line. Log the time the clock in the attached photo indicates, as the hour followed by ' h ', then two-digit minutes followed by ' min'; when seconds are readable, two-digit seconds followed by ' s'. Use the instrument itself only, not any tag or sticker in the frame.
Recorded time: 10 h 19 min
